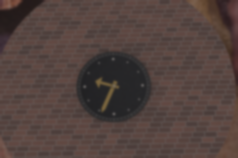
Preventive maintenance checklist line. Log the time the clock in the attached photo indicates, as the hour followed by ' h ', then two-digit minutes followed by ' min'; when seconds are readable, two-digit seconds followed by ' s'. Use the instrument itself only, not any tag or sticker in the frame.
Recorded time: 9 h 34 min
